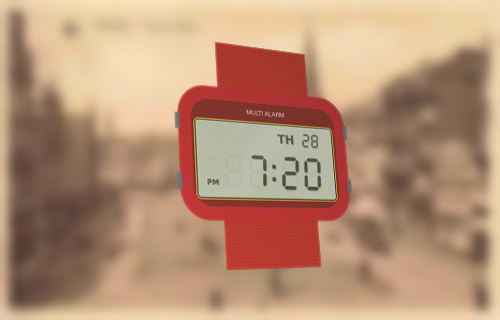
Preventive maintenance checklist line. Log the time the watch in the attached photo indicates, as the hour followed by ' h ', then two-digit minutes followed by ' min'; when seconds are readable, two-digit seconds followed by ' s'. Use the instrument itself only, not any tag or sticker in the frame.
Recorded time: 7 h 20 min
